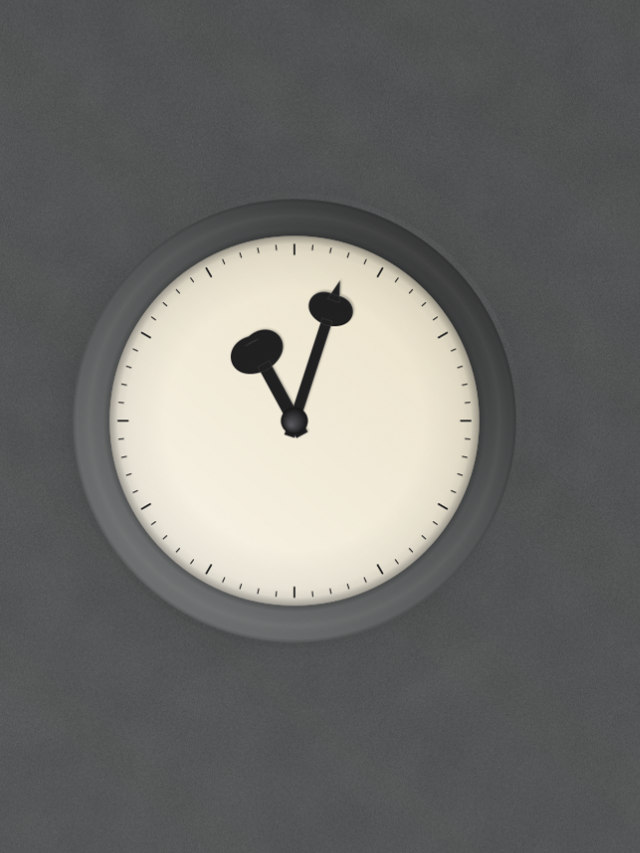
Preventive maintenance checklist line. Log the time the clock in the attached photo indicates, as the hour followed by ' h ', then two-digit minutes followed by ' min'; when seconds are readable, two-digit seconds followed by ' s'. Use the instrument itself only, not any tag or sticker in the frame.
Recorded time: 11 h 03 min
